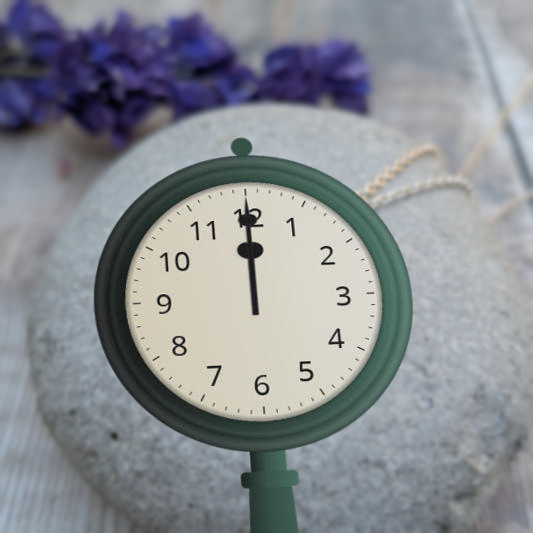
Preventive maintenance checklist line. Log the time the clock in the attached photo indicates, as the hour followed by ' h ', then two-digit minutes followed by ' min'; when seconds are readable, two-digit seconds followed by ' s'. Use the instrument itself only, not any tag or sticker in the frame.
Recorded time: 12 h 00 min
